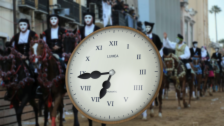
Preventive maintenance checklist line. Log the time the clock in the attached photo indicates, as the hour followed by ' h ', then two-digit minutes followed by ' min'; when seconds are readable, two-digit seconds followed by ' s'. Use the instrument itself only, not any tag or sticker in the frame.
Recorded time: 6 h 44 min
